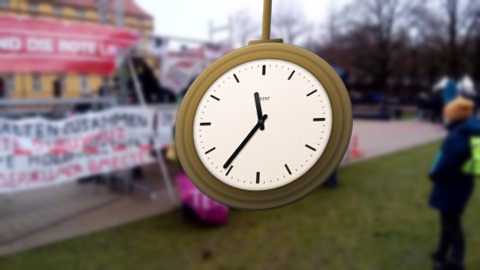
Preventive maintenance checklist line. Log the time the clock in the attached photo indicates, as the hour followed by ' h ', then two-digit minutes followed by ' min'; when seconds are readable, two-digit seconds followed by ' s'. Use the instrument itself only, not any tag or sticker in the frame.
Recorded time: 11 h 36 min
